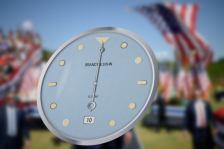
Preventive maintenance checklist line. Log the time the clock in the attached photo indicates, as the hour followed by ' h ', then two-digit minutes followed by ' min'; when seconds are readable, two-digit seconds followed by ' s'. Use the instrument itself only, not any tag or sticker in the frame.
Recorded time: 6 h 00 min
